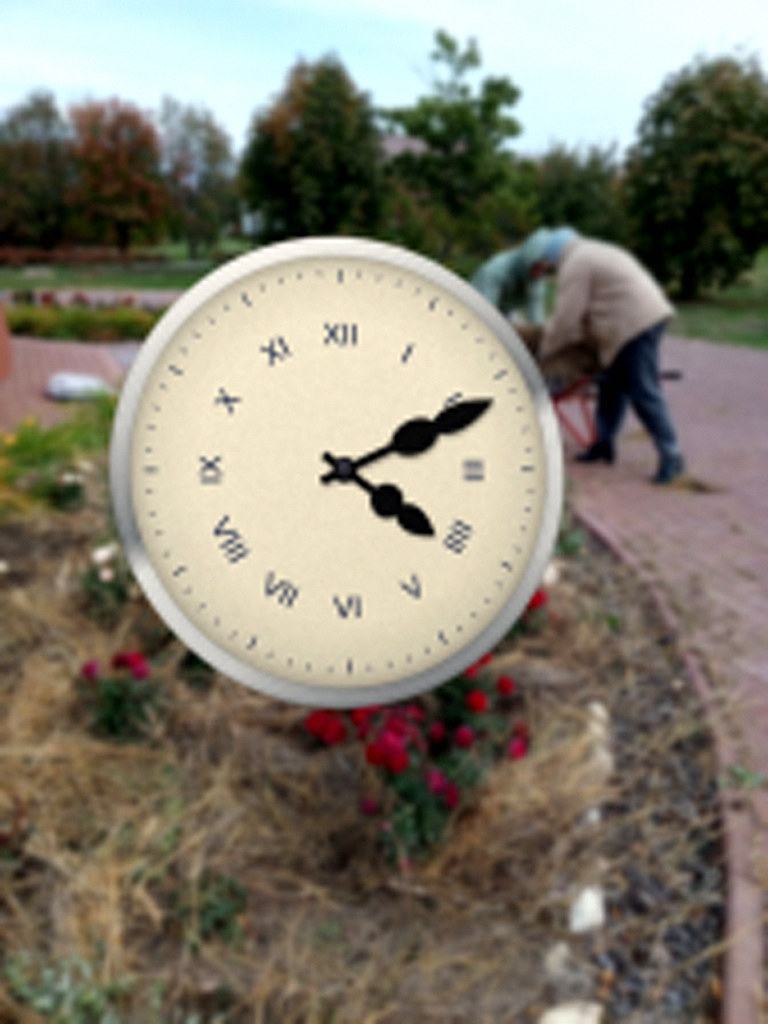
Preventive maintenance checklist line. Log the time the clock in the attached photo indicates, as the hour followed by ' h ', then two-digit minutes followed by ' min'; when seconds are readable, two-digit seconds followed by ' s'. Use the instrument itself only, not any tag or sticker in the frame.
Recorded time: 4 h 11 min
